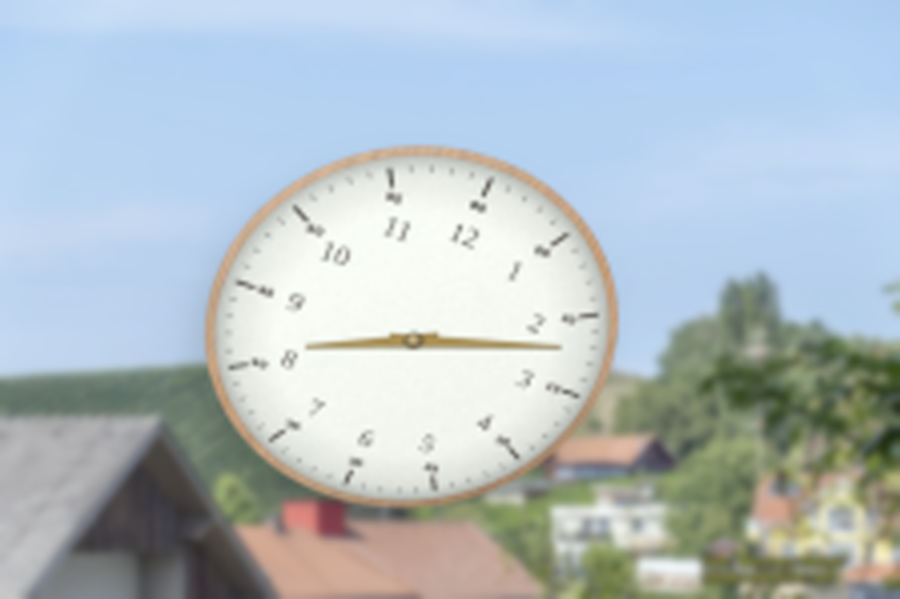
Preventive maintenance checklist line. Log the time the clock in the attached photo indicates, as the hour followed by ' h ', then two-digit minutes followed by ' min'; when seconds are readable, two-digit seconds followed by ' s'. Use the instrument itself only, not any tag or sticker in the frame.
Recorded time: 8 h 12 min
